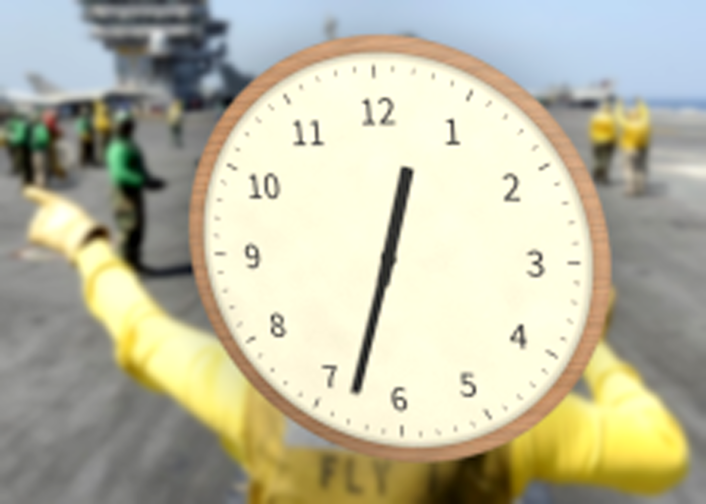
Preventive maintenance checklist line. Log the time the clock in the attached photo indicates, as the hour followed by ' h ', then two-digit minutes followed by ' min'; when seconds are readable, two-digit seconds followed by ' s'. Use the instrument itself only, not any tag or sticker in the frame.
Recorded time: 12 h 33 min
